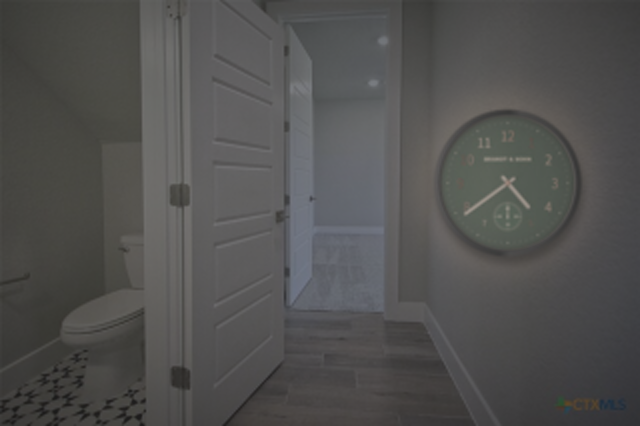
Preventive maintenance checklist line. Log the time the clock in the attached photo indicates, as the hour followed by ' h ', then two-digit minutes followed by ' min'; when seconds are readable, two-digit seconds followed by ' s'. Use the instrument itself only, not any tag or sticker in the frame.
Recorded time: 4 h 39 min
